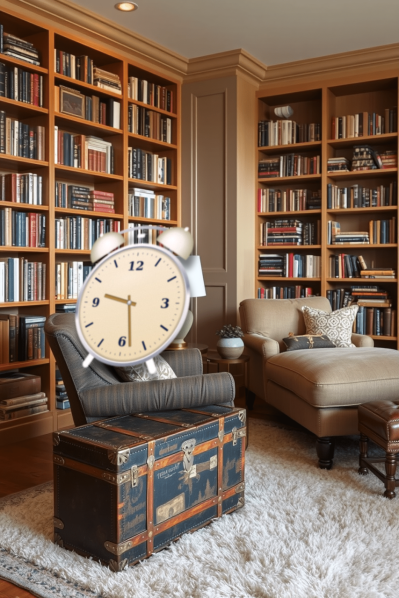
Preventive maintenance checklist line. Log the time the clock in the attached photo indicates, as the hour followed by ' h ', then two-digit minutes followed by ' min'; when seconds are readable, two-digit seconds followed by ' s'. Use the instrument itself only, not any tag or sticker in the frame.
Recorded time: 9 h 28 min
